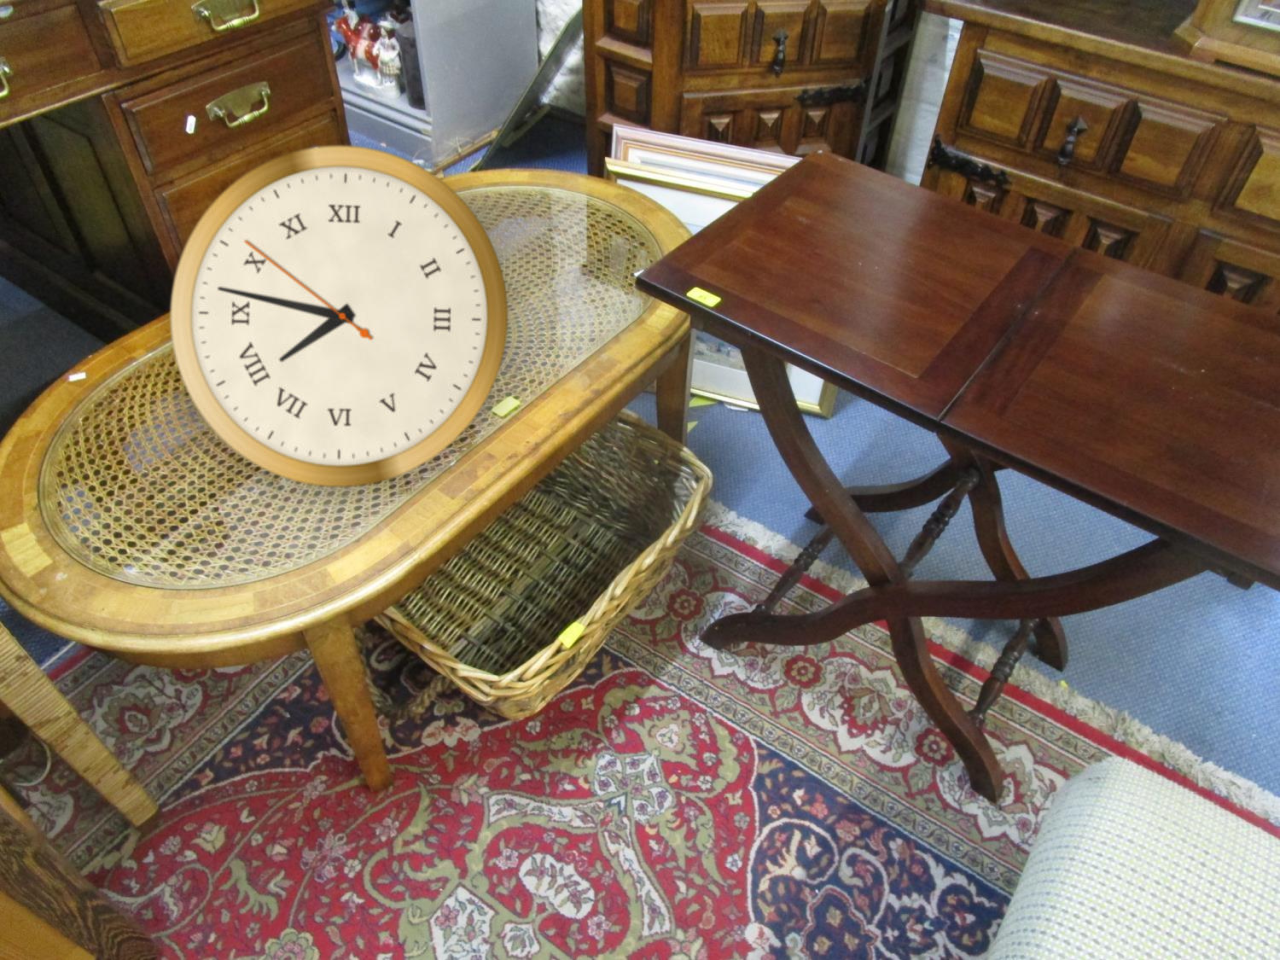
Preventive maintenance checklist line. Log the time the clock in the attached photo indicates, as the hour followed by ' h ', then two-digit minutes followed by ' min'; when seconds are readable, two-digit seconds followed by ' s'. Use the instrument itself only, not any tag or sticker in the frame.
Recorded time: 7 h 46 min 51 s
